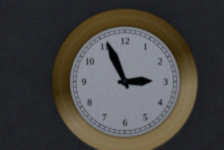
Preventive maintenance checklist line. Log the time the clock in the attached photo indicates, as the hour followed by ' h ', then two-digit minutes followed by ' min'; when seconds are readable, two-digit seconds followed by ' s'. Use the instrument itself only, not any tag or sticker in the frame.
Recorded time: 2 h 56 min
